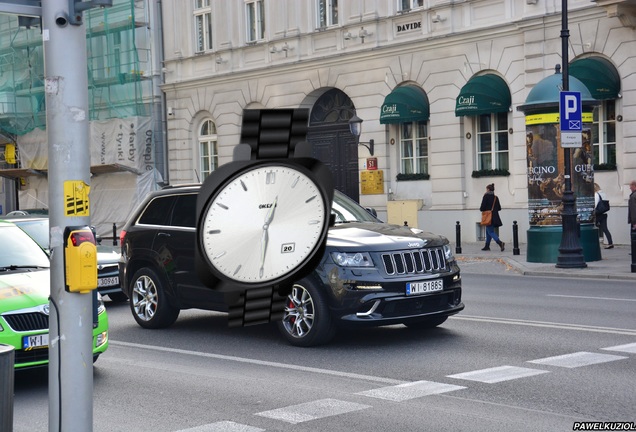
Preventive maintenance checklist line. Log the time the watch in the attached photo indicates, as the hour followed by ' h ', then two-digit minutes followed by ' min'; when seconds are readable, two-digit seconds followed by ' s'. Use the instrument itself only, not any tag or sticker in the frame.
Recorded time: 12 h 30 min
